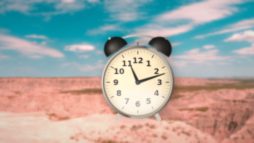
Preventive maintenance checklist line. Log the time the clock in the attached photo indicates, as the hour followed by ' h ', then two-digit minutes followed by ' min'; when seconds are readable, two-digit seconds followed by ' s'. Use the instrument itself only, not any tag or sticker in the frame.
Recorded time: 11 h 12 min
